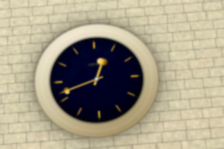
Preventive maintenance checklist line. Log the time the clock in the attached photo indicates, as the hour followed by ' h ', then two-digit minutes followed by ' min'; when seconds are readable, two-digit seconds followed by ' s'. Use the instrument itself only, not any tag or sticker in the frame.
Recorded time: 12 h 42 min
